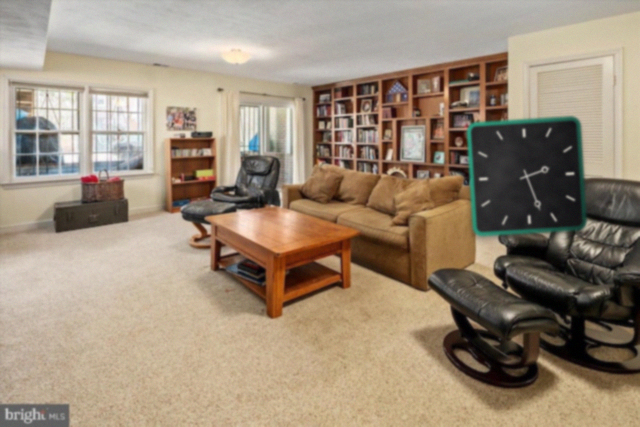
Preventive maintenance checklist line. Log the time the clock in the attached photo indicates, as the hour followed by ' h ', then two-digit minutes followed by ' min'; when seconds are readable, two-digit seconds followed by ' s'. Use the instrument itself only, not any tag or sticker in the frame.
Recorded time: 2 h 27 min
